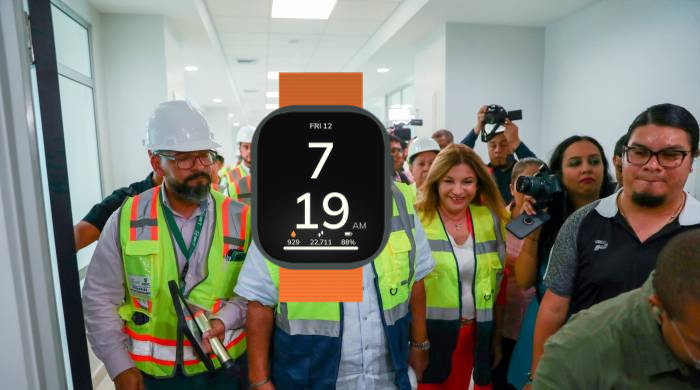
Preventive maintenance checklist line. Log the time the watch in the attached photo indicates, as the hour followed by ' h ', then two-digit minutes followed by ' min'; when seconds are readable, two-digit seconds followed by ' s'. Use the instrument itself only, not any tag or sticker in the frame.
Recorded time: 7 h 19 min
